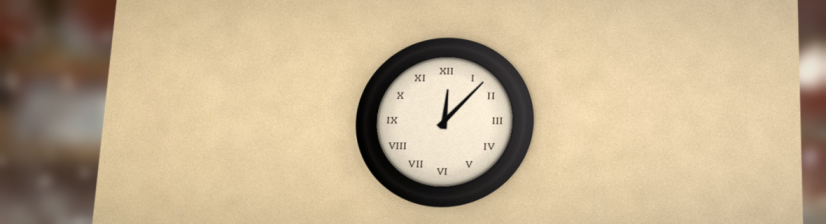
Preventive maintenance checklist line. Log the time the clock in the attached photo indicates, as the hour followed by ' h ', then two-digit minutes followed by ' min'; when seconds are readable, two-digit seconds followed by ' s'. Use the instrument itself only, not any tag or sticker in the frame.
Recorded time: 12 h 07 min
